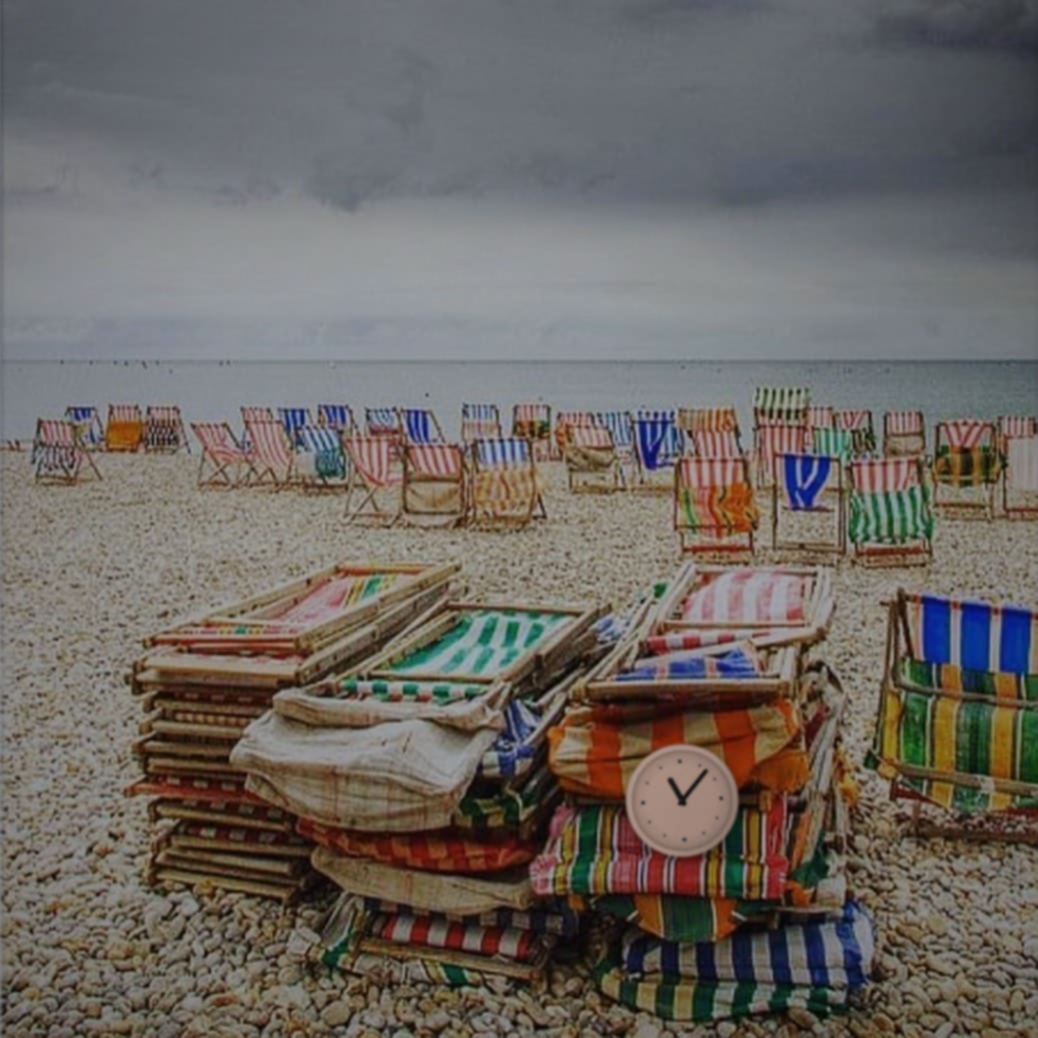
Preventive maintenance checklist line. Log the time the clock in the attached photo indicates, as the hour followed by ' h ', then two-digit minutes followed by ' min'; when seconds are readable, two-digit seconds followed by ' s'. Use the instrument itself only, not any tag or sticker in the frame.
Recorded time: 11 h 07 min
